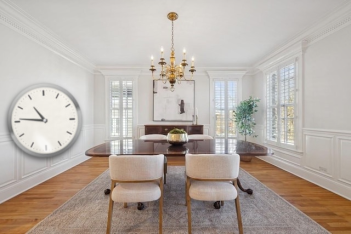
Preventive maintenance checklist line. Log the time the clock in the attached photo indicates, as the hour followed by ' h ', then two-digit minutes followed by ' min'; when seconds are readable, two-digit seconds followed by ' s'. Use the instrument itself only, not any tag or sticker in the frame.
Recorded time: 10 h 46 min
